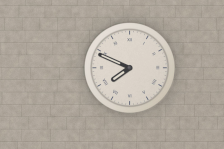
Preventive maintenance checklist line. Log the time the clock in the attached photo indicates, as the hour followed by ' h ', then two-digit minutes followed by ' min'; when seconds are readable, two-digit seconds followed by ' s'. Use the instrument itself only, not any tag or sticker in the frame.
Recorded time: 7 h 49 min
